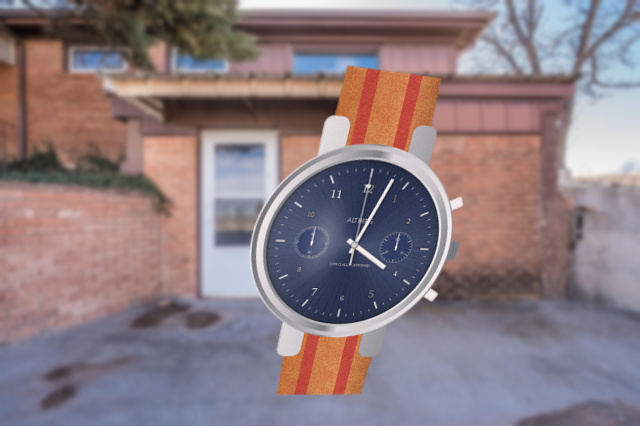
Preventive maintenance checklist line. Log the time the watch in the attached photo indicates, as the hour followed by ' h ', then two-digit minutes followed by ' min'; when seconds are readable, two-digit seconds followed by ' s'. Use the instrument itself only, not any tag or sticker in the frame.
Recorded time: 4 h 03 min
